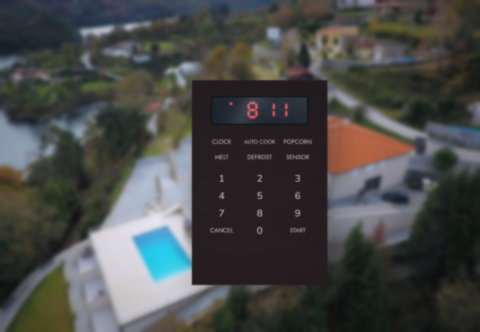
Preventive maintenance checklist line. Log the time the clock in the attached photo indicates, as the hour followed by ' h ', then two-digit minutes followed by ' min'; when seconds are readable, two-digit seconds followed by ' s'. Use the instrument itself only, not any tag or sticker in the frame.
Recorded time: 8 h 11 min
